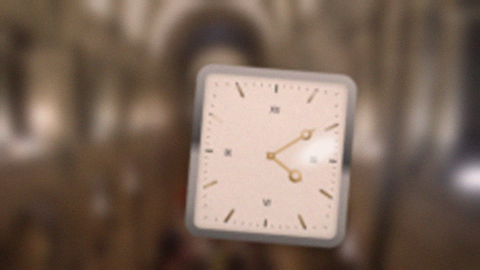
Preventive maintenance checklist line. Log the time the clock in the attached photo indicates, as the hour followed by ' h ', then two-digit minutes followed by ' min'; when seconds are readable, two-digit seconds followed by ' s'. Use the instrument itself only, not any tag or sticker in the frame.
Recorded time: 4 h 09 min
